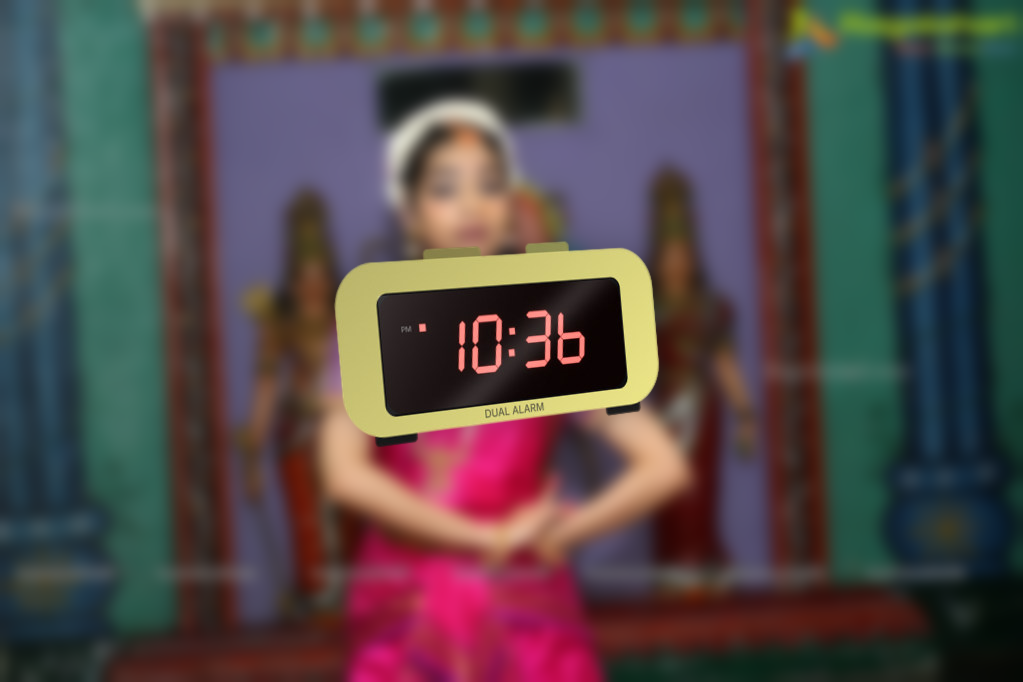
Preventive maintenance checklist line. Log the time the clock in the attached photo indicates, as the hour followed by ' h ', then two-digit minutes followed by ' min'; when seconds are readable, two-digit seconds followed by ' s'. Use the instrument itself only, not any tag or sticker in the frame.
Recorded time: 10 h 36 min
